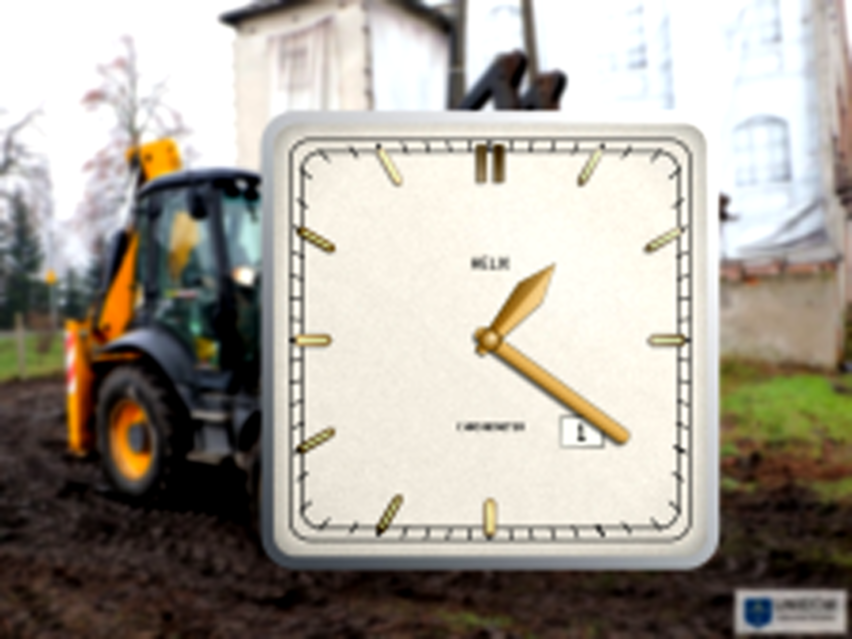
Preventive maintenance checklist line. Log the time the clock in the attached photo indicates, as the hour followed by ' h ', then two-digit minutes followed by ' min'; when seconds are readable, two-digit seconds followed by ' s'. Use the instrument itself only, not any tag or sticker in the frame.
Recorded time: 1 h 21 min
